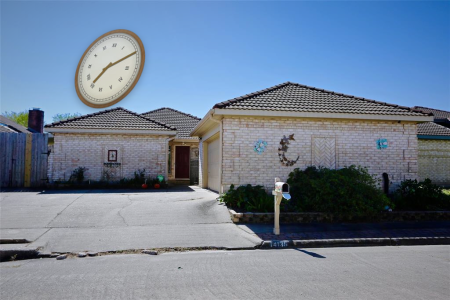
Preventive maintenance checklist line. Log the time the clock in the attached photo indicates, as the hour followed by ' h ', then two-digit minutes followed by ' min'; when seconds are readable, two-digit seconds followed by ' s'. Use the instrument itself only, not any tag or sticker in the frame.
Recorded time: 7 h 10 min
